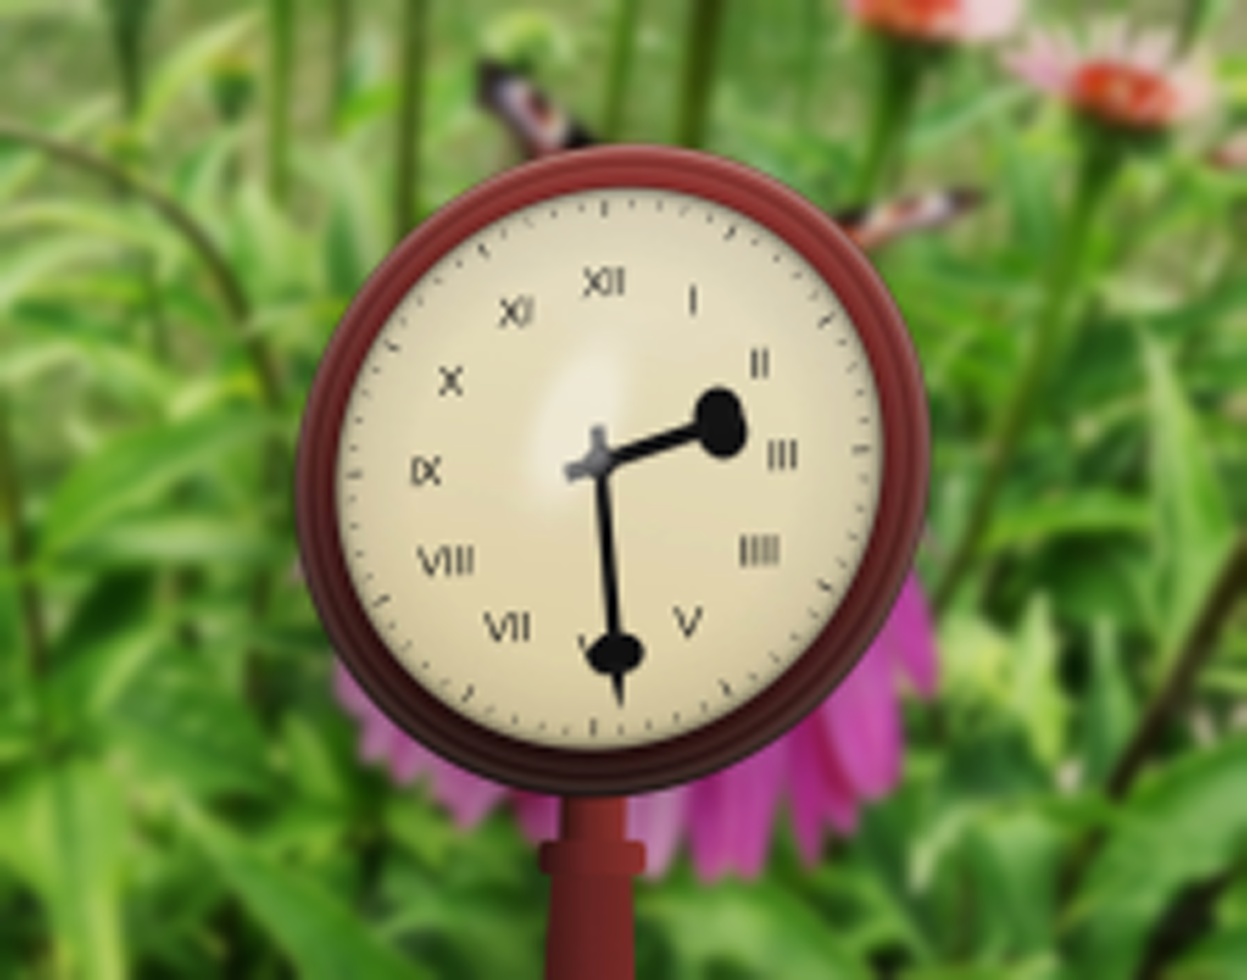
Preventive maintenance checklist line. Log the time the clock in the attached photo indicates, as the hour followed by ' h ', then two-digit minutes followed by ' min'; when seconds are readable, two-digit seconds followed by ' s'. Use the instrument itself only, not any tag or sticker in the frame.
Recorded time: 2 h 29 min
